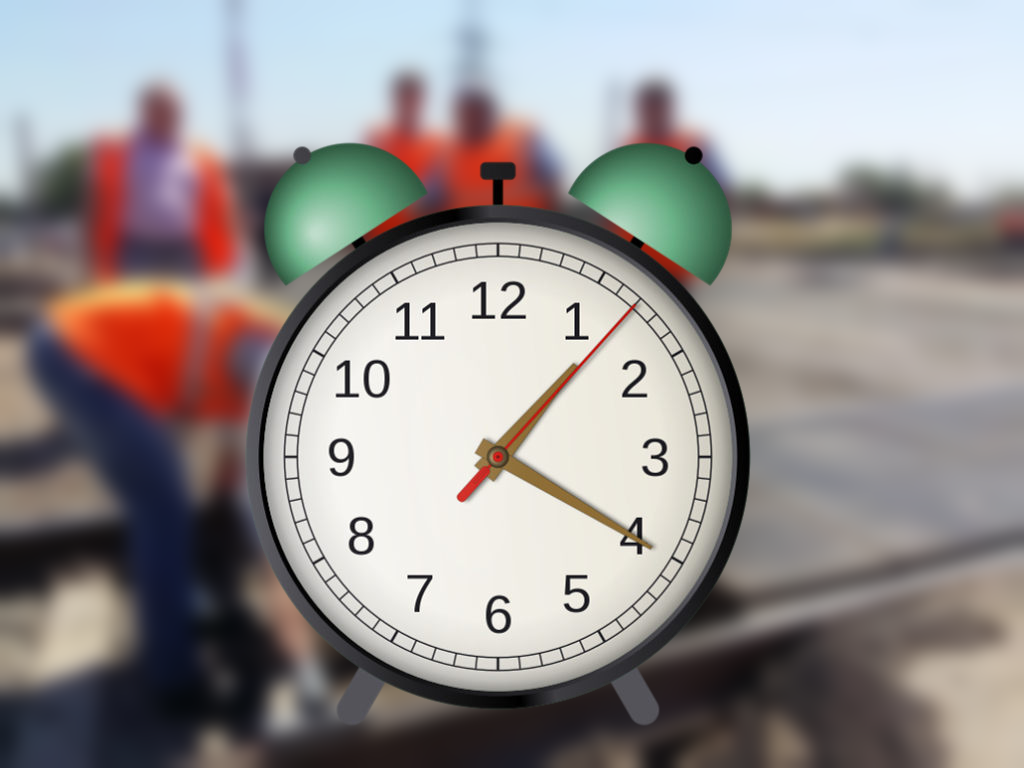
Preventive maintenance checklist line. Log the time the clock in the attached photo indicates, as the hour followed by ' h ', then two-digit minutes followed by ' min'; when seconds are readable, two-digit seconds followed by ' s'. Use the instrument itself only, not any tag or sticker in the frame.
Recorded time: 1 h 20 min 07 s
